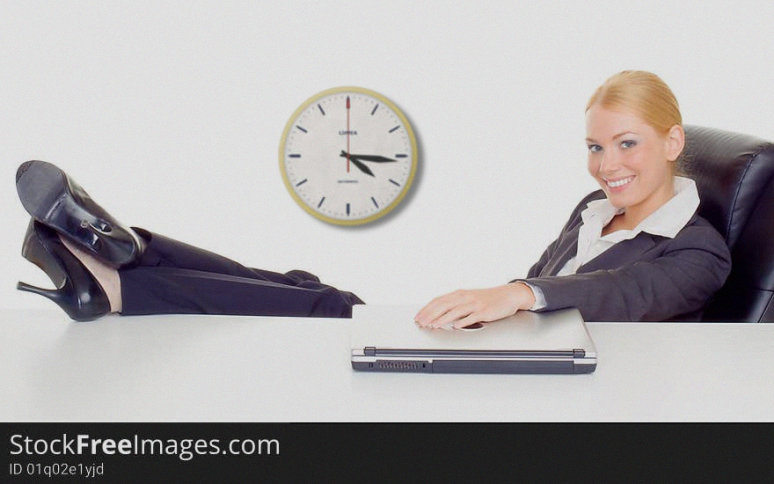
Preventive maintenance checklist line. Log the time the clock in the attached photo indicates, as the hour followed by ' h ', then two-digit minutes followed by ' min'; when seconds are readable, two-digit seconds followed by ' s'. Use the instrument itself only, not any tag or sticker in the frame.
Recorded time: 4 h 16 min 00 s
